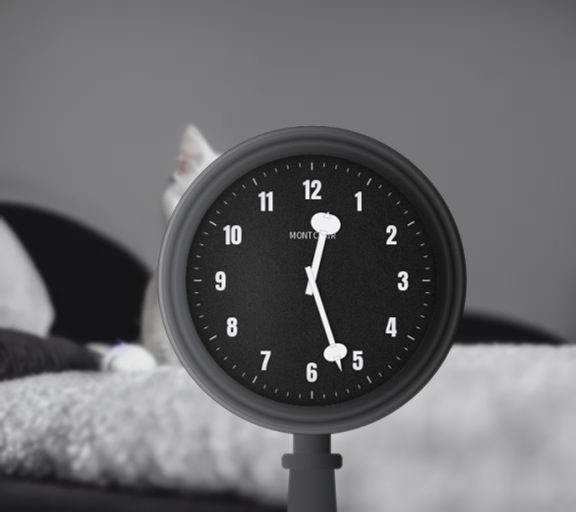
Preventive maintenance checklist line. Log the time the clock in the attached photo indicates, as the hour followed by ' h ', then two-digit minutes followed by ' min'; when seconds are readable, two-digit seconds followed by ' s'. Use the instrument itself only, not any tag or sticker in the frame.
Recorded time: 12 h 27 min
